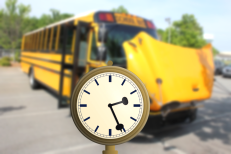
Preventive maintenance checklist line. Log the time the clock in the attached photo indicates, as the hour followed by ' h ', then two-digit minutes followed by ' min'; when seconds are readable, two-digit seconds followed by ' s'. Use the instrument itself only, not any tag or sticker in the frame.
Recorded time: 2 h 26 min
